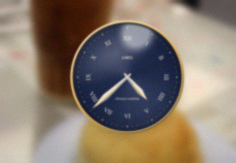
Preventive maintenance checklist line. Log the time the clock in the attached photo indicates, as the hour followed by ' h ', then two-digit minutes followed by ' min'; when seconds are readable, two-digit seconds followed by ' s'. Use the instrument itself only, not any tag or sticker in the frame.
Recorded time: 4 h 38 min
